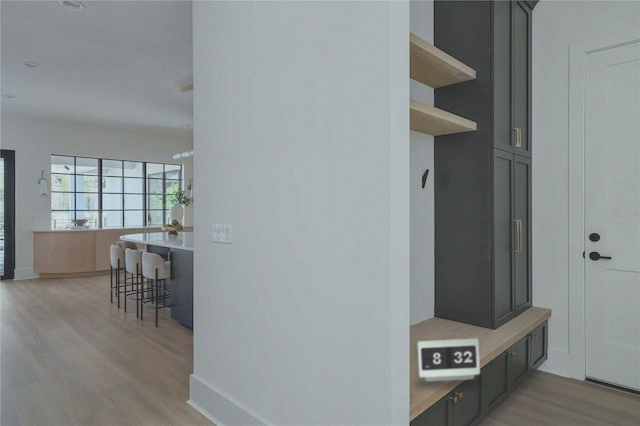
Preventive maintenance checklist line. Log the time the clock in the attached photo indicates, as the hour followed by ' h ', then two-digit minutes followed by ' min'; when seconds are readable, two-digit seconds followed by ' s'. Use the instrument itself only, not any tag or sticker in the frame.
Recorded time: 8 h 32 min
